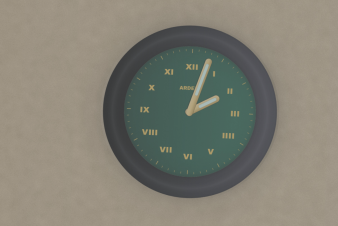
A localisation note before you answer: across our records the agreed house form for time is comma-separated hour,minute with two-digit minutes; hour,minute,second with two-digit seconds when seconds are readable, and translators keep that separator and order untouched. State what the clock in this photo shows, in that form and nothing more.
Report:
2,03
